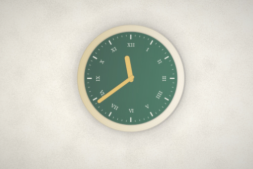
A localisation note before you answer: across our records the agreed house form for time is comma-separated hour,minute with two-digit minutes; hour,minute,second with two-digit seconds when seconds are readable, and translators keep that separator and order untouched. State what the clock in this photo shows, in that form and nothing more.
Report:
11,39
